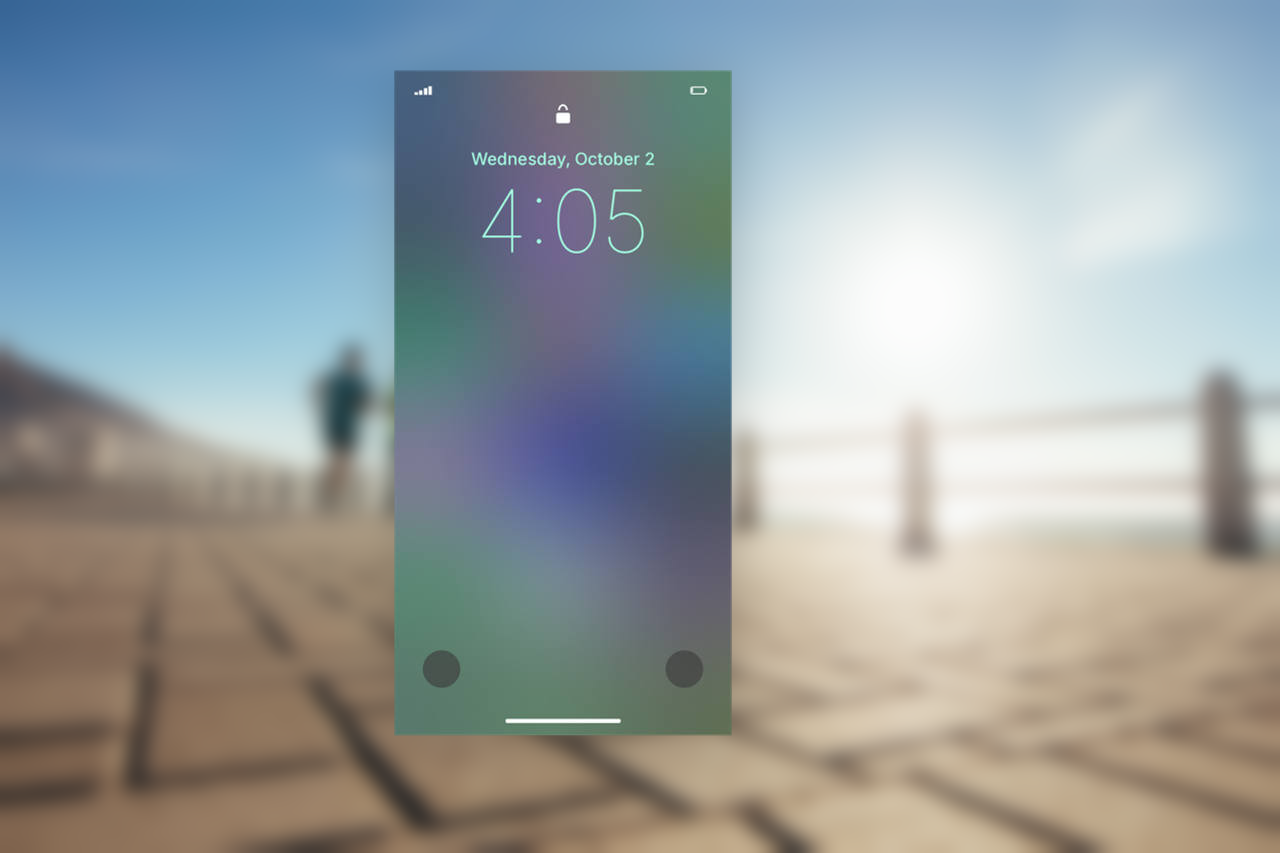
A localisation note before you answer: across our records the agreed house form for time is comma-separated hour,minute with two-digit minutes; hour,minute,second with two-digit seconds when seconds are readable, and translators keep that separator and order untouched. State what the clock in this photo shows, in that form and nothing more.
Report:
4,05
